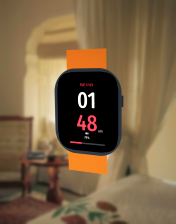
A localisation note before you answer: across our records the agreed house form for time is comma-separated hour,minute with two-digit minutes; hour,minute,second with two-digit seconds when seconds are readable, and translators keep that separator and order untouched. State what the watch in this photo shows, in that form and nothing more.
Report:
1,48
